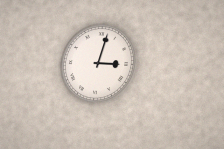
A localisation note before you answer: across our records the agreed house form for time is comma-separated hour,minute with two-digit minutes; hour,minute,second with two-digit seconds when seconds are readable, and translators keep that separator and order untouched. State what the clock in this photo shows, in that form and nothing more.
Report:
3,02
